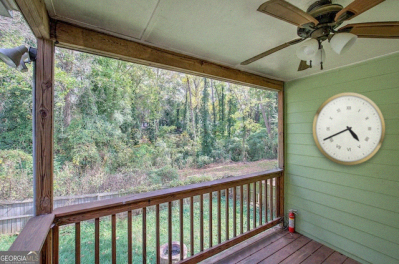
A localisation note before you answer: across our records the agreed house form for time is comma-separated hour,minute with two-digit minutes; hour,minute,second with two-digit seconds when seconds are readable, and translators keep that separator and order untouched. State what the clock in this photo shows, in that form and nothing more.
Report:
4,41
